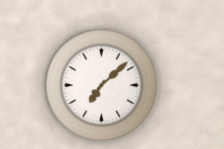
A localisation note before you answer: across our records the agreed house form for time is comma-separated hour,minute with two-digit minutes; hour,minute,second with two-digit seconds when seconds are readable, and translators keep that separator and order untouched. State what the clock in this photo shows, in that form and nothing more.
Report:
7,08
